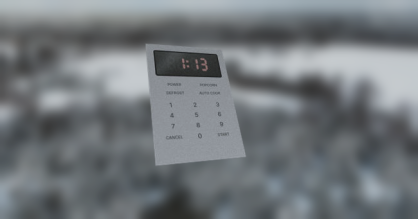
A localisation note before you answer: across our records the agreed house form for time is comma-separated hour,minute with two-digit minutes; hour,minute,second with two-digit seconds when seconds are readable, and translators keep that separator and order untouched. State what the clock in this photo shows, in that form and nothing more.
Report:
1,13
